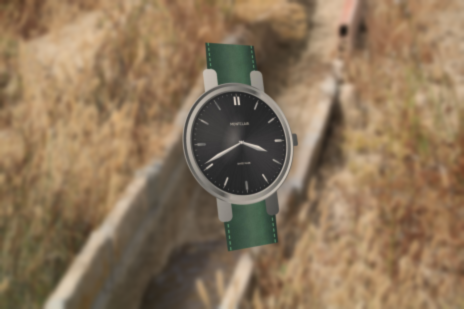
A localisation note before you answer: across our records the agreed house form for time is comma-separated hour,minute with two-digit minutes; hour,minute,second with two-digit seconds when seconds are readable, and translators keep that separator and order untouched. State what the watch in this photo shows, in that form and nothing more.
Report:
3,41
